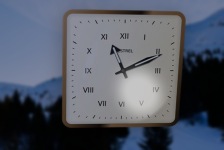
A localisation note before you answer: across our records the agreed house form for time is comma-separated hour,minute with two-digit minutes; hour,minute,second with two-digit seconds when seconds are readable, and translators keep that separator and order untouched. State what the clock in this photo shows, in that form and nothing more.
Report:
11,11
